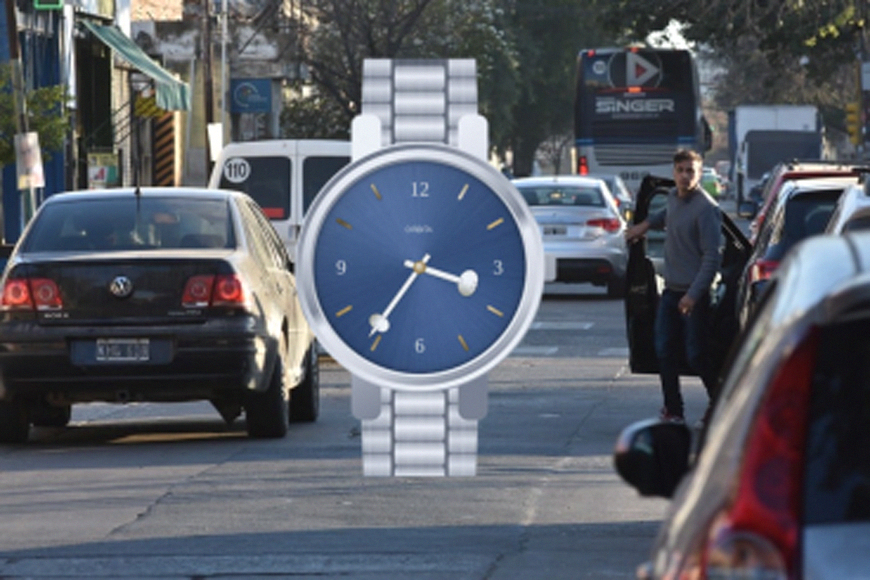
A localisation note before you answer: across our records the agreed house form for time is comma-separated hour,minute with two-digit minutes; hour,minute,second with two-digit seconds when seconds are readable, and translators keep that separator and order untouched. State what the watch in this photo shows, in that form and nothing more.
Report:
3,36
